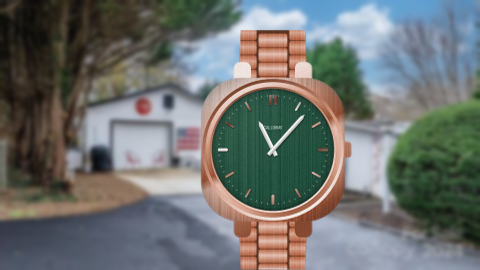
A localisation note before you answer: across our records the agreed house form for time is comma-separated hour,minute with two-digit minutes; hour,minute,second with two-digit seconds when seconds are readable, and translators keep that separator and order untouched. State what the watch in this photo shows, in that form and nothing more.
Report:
11,07
